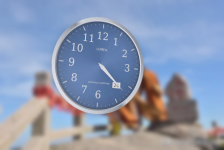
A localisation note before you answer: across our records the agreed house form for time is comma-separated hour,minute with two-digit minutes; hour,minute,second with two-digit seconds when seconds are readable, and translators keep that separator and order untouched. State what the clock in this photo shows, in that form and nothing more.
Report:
4,22
